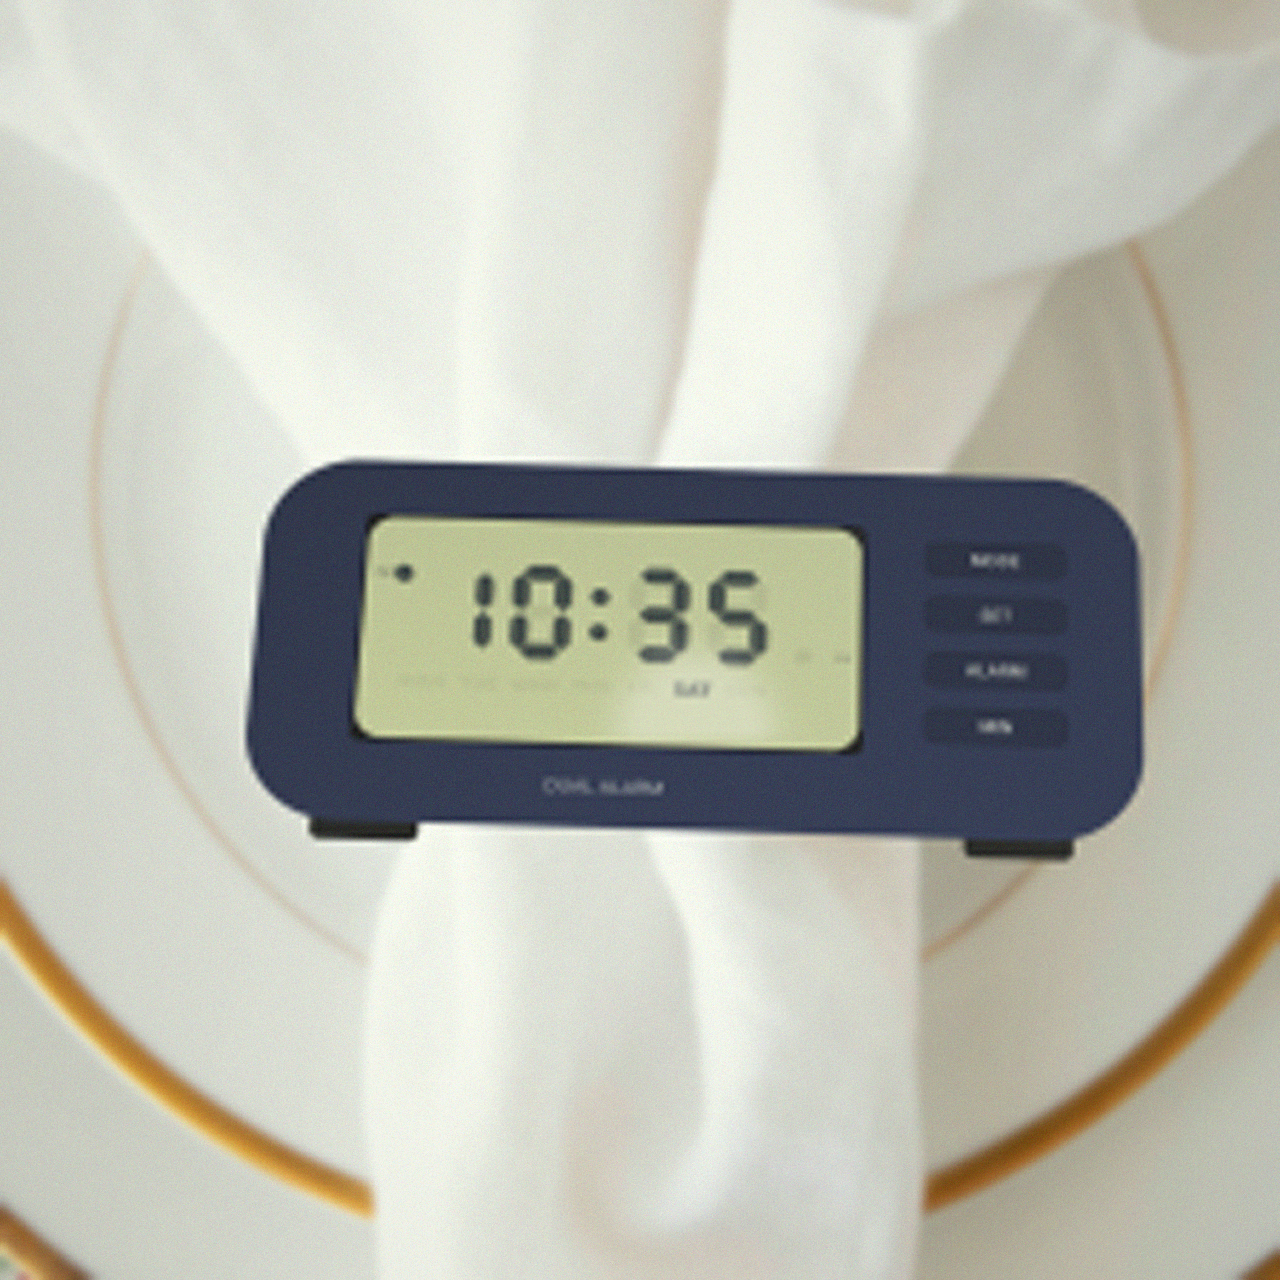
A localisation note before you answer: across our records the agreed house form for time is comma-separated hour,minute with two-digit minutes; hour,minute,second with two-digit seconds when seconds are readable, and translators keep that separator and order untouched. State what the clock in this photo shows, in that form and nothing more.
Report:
10,35
